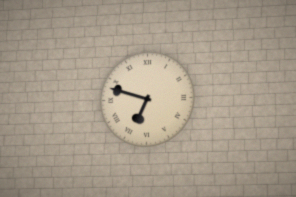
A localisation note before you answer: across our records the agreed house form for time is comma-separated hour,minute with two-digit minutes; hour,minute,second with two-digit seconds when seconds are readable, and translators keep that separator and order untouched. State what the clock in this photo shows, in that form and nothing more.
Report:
6,48
